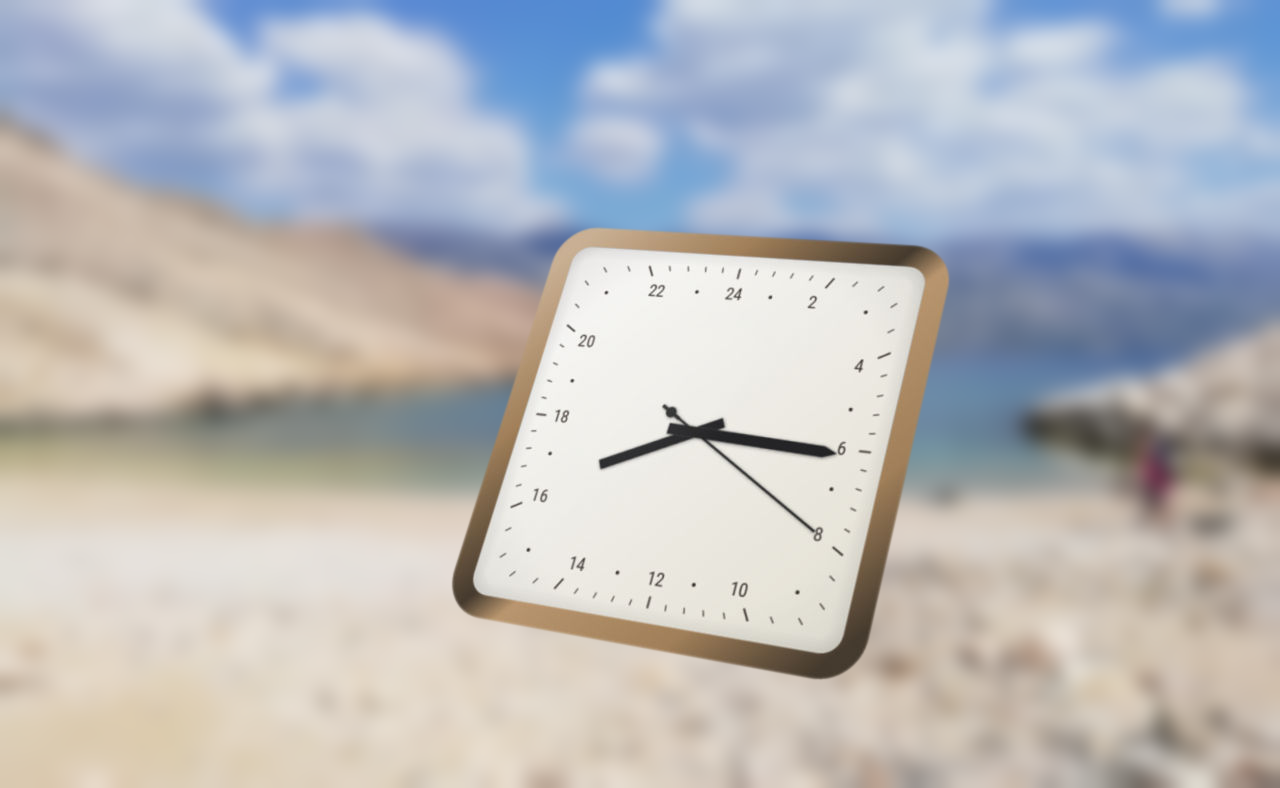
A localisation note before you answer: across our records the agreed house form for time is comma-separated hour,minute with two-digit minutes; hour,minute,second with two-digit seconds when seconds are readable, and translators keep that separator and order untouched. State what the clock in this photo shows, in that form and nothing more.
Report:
16,15,20
